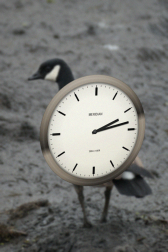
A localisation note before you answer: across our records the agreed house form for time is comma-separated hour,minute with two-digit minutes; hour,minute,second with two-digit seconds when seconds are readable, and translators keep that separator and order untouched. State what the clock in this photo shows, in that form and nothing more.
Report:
2,13
